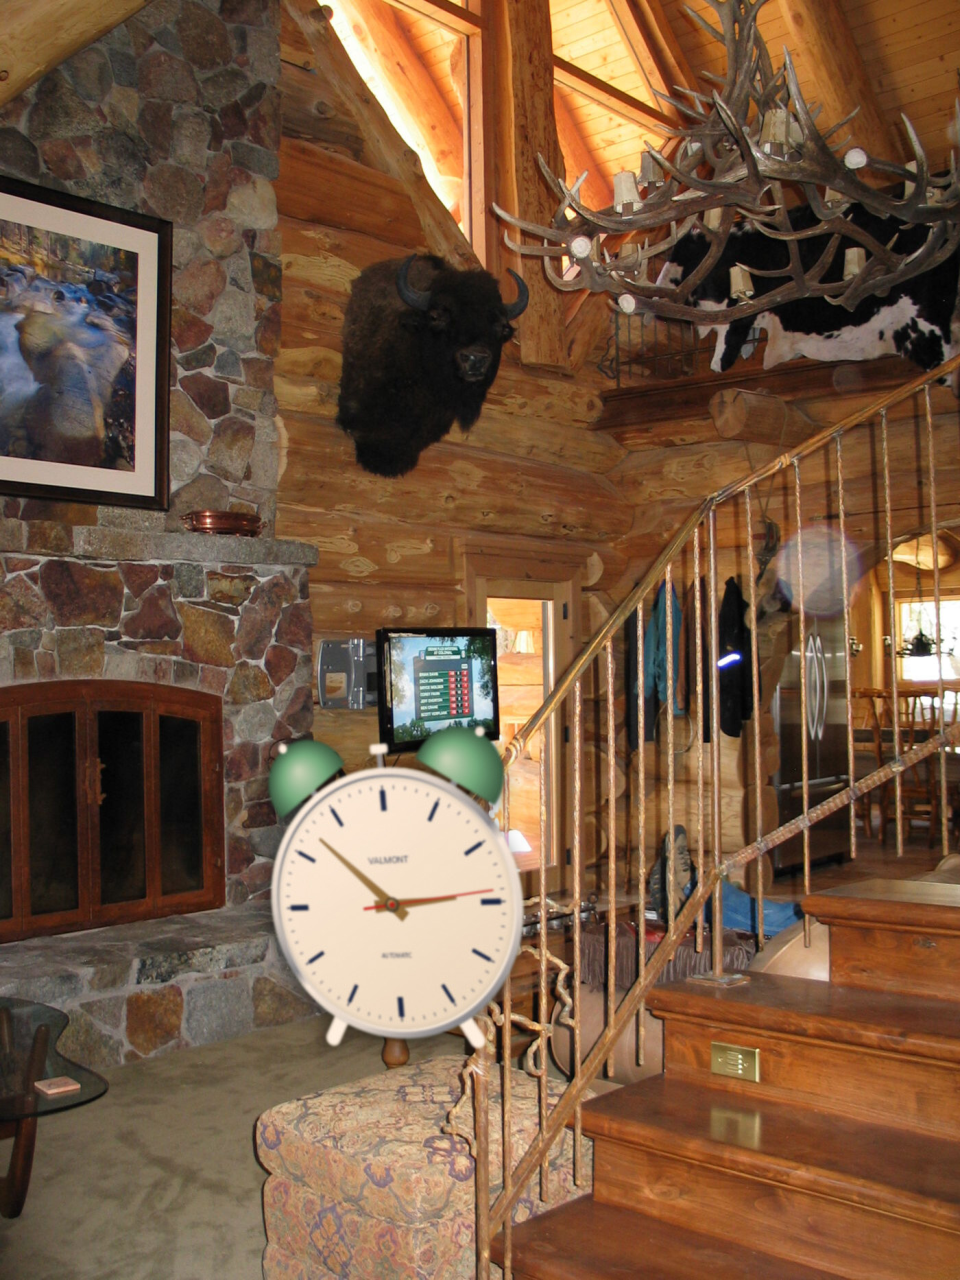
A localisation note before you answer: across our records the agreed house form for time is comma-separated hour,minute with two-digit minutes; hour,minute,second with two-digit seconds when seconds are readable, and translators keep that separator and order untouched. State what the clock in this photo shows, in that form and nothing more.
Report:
2,52,14
